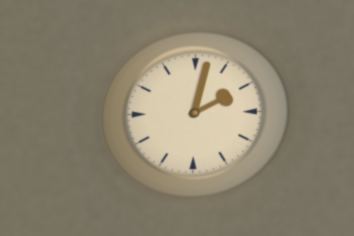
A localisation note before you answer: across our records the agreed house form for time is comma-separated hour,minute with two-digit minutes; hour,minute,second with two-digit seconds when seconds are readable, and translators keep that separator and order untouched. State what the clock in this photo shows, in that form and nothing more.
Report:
2,02
